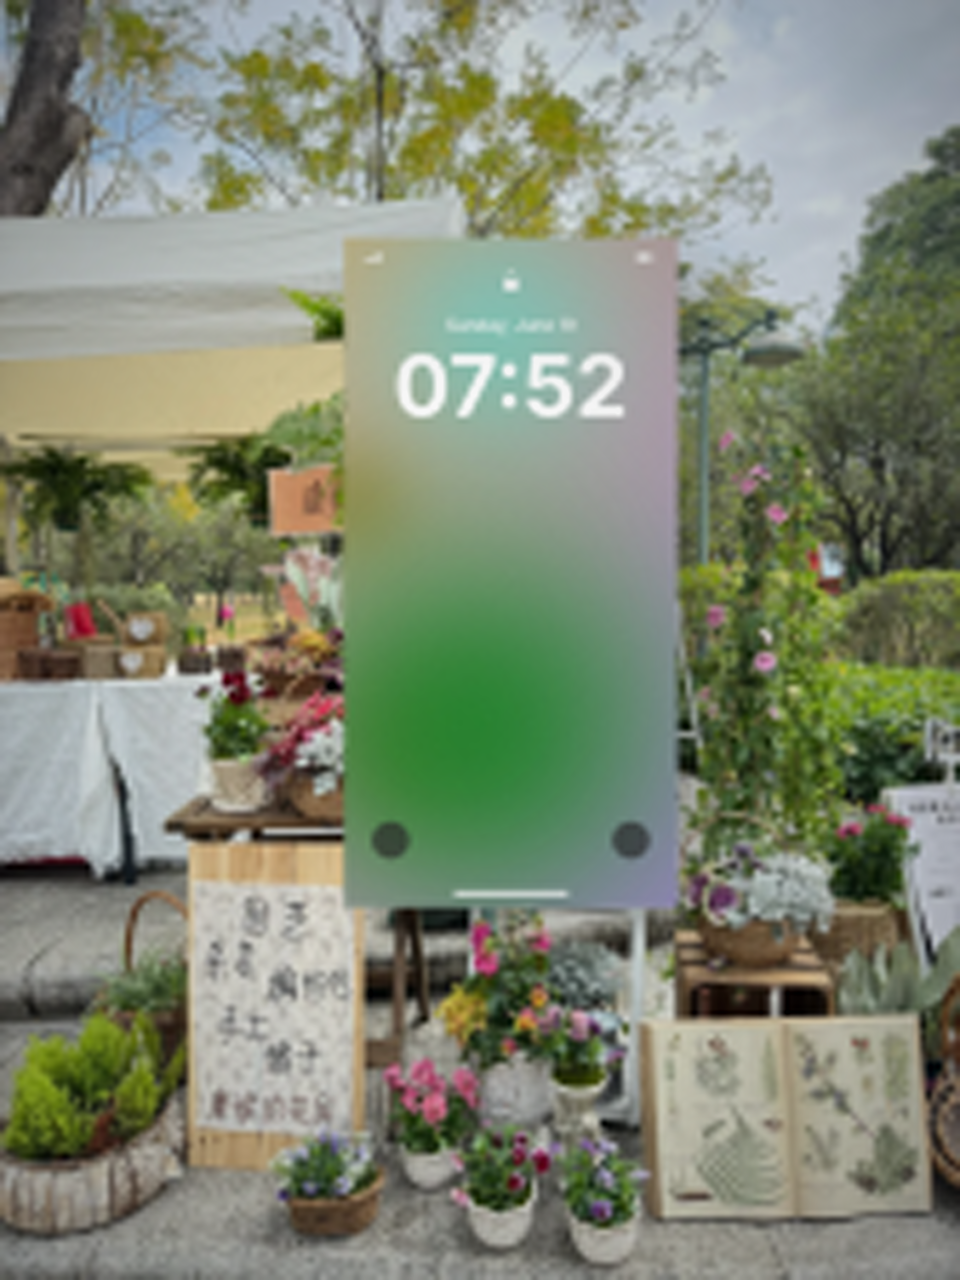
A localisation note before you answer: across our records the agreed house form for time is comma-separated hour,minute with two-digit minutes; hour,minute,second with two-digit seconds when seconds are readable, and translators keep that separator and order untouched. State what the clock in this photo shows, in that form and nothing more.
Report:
7,52
